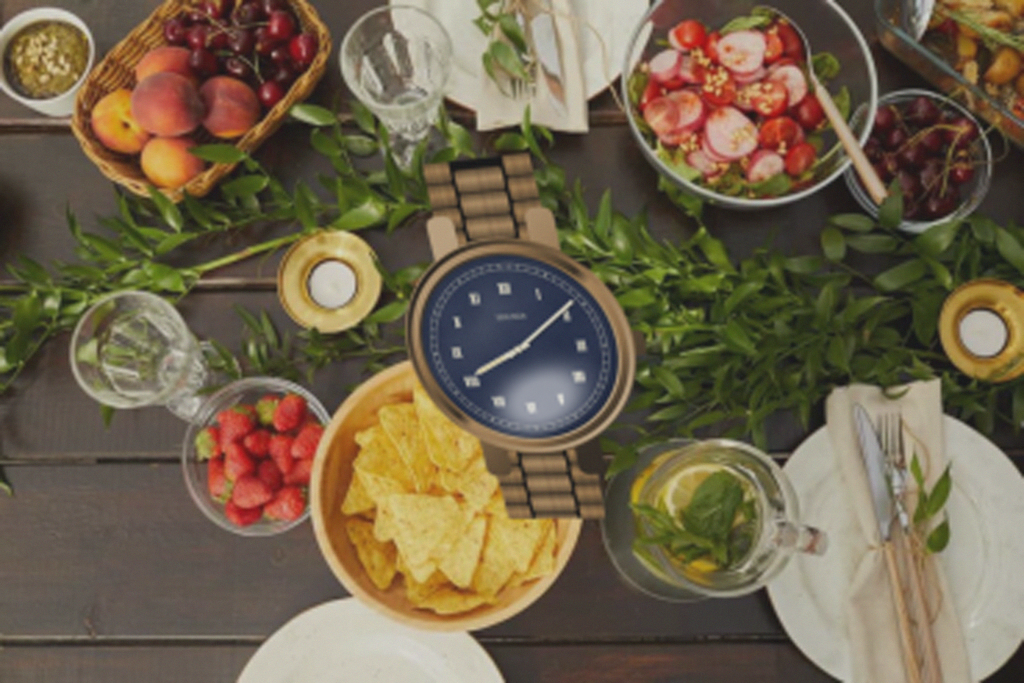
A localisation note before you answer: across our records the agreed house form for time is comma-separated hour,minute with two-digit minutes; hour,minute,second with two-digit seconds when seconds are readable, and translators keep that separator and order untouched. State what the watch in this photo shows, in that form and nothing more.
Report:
8,09
